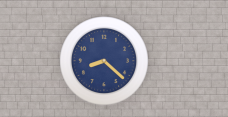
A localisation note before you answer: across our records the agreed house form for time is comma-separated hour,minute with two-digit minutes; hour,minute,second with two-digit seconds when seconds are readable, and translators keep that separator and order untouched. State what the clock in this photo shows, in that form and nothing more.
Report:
8,22
